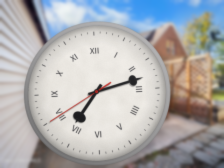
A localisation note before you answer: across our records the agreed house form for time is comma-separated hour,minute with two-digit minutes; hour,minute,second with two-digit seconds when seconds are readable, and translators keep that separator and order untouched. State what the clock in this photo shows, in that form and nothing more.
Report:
7,12,40
